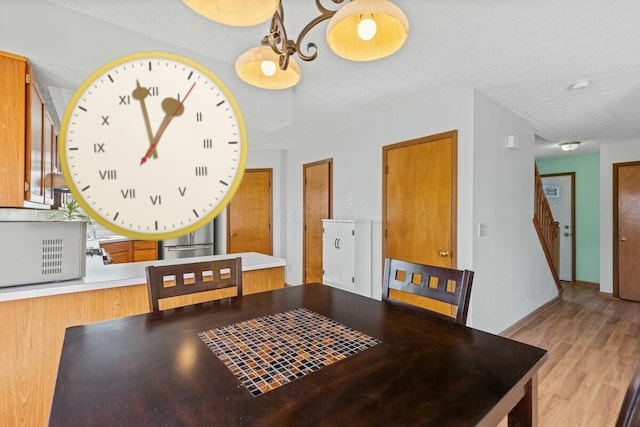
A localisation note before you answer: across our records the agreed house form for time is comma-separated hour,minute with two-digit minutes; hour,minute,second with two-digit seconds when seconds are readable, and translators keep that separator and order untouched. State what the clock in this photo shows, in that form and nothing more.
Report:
12,58,06
